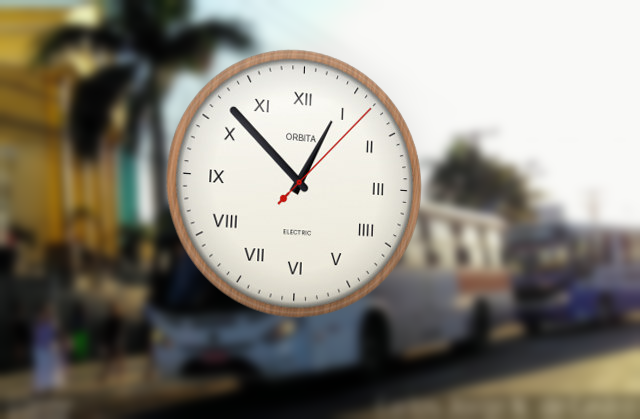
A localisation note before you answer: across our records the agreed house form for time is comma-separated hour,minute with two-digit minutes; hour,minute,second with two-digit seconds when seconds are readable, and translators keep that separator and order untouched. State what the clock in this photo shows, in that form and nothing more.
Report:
12,52,07
